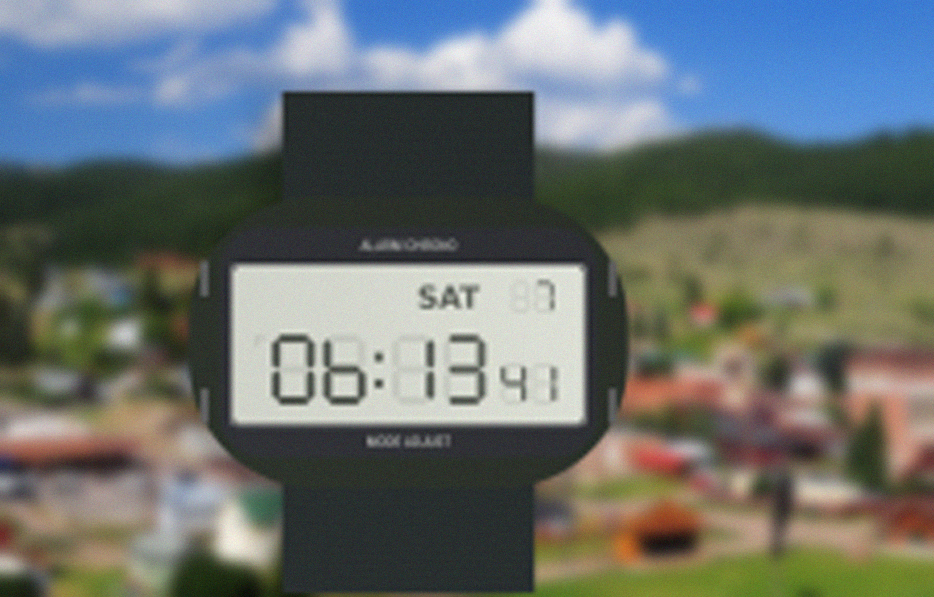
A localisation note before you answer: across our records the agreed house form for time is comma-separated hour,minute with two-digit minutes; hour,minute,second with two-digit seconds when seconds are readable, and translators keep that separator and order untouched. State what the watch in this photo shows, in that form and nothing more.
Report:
6,13,41
